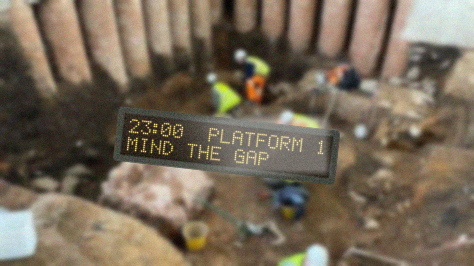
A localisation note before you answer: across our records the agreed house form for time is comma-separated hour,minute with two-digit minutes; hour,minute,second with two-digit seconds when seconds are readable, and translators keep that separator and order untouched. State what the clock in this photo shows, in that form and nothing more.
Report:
23,00
